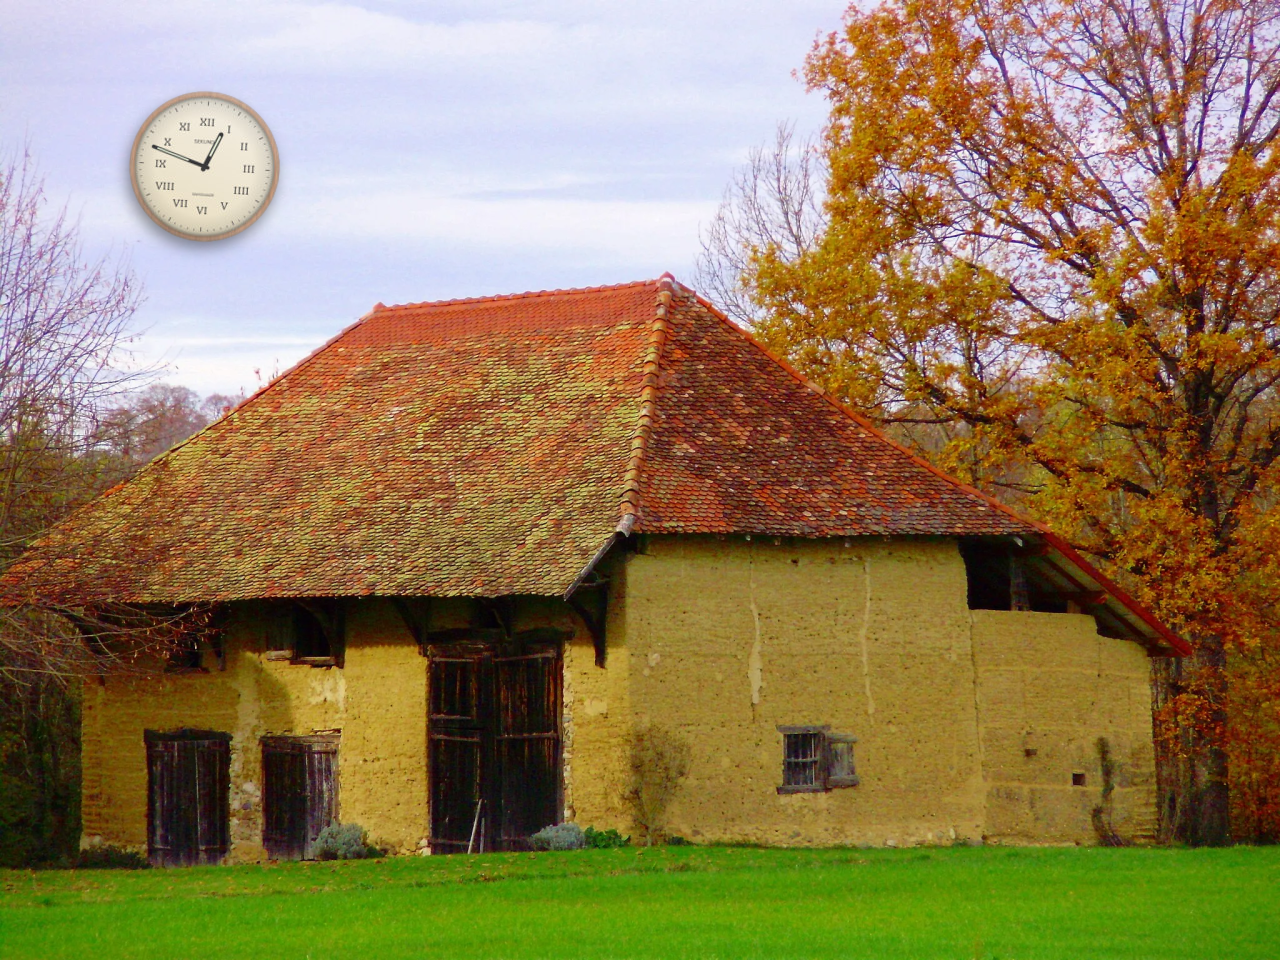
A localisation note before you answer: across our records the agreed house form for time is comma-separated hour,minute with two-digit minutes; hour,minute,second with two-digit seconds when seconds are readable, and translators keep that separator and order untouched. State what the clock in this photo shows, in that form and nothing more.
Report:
12,48
